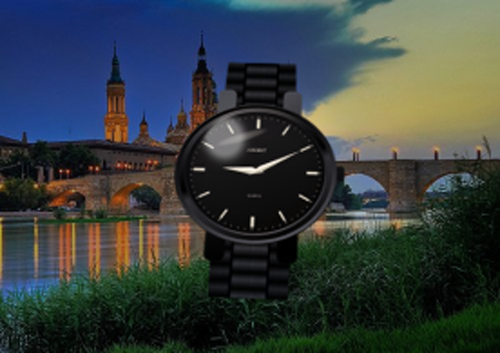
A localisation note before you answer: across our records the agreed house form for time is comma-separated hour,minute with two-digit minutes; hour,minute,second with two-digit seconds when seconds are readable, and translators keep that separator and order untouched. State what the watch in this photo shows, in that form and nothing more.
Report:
9,10
